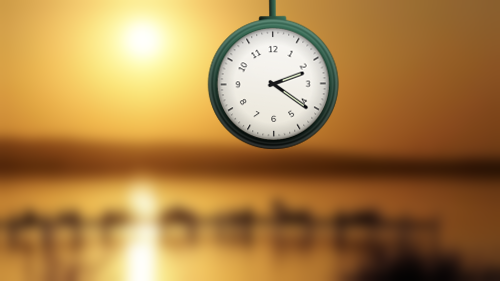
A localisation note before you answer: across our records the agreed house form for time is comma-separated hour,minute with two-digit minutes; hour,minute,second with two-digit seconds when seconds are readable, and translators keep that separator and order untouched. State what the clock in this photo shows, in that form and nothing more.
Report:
2,21
